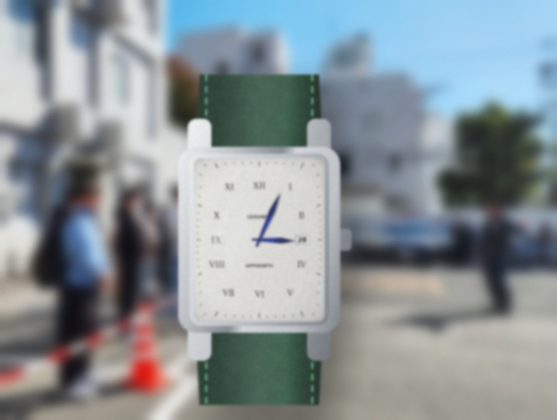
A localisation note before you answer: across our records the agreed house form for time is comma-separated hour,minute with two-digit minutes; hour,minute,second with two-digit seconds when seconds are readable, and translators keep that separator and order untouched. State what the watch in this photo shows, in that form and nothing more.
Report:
3,04
